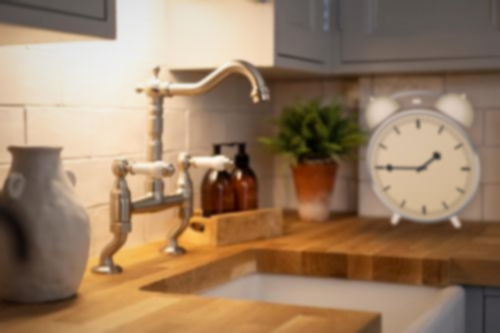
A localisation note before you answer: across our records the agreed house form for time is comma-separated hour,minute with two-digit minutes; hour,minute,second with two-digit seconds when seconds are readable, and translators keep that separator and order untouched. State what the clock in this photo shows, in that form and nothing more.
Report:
1,45
